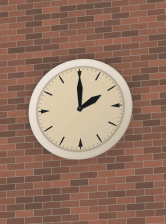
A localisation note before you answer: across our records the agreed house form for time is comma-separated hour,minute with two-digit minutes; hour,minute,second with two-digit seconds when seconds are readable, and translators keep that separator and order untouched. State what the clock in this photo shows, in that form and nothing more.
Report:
2,00
